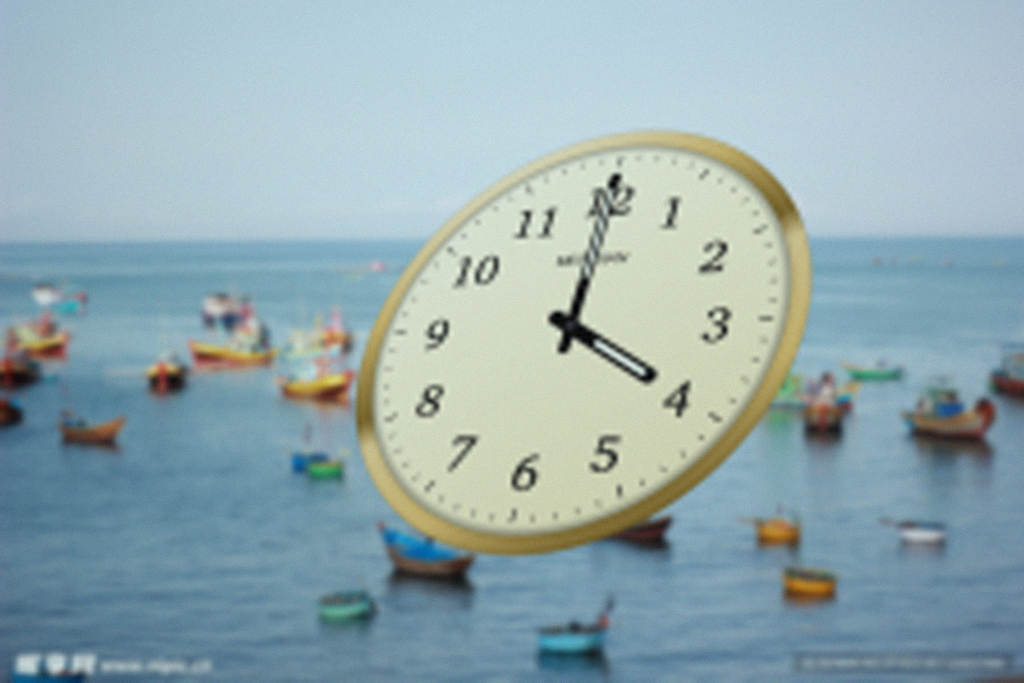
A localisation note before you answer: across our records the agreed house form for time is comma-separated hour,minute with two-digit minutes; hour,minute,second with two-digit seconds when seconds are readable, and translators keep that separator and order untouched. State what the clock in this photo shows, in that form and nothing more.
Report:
4,00
